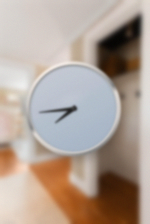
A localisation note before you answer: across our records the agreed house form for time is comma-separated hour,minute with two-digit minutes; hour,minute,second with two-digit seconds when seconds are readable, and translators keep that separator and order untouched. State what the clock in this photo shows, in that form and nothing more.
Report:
7,44
